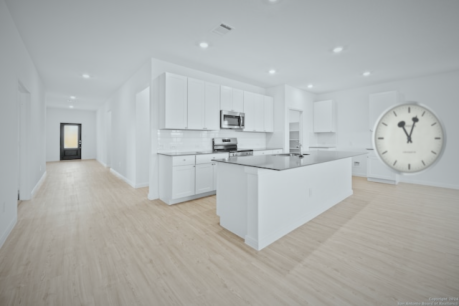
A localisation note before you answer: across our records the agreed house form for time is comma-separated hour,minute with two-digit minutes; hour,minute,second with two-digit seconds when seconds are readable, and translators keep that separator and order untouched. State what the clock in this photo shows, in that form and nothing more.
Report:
11,03
